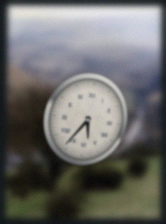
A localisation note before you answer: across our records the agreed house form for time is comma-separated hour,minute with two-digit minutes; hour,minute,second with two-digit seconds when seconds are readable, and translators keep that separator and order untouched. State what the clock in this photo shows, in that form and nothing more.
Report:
5,36
